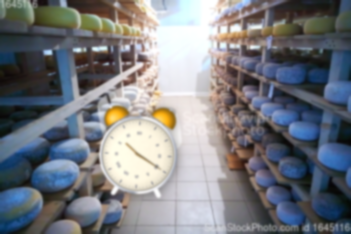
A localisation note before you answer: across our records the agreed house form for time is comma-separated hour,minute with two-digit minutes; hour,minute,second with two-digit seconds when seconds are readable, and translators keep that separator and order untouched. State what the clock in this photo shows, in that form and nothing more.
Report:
10,20
